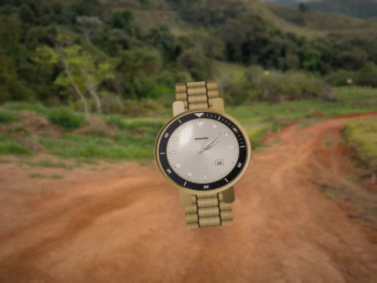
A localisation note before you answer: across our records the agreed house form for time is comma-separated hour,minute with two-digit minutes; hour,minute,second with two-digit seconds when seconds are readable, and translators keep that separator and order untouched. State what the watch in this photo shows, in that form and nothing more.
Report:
2,08
